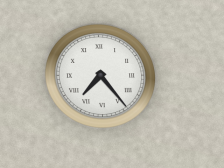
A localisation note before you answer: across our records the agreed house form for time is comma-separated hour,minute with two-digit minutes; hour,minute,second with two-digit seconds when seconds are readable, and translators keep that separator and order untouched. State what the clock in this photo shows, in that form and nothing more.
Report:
7,24
